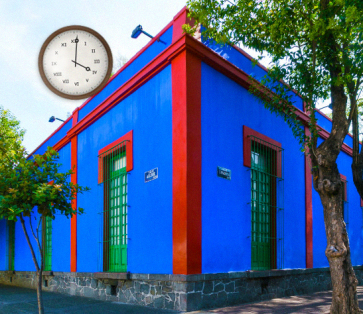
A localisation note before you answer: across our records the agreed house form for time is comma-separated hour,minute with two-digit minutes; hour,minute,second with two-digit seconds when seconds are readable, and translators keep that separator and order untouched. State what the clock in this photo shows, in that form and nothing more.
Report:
4,01
